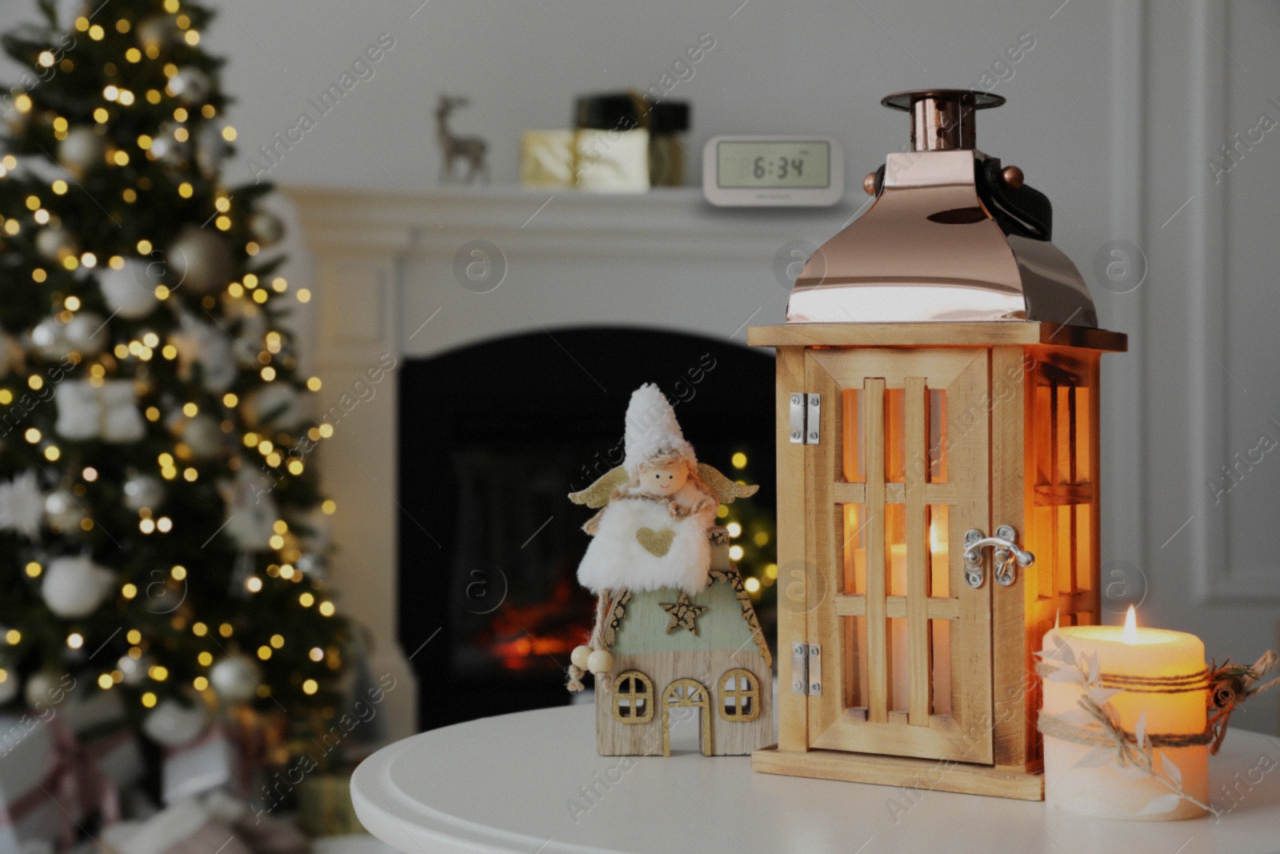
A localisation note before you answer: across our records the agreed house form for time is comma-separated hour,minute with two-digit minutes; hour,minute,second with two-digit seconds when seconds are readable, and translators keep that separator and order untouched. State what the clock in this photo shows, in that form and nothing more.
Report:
6,34
